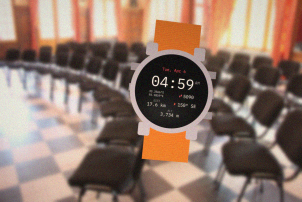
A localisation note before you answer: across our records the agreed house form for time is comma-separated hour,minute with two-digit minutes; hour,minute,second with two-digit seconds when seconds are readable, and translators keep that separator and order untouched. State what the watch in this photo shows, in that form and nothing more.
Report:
4,59
